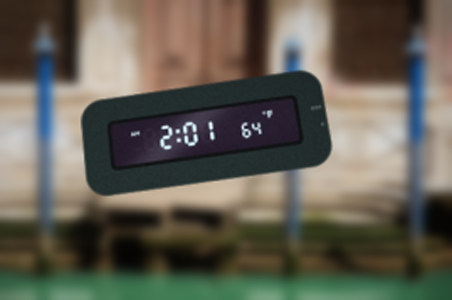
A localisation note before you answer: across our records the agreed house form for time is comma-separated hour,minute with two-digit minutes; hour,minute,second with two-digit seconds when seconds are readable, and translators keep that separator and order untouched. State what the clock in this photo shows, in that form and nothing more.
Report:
2,01
